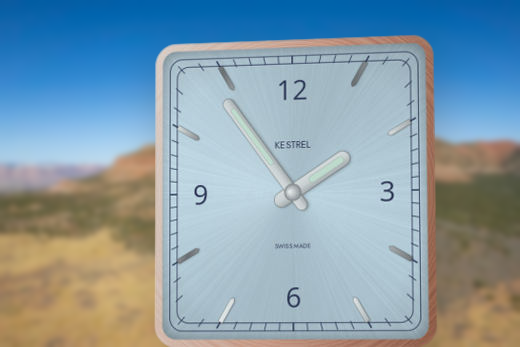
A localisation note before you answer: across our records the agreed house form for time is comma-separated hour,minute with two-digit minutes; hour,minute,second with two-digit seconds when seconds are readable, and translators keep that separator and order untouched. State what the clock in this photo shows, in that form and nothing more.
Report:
1,54
